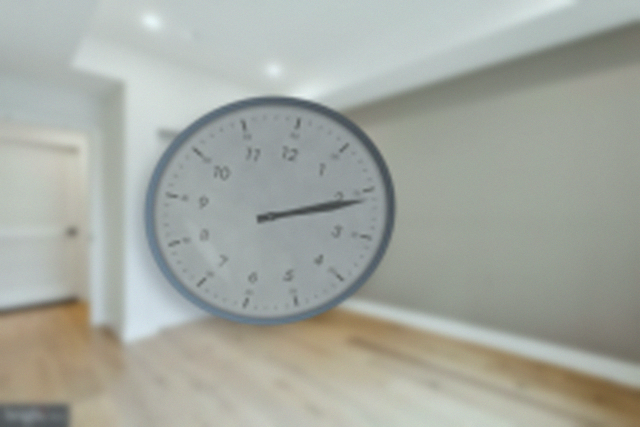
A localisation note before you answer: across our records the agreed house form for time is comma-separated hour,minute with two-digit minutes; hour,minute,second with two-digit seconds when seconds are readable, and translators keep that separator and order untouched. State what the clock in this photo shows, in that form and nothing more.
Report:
2,11
